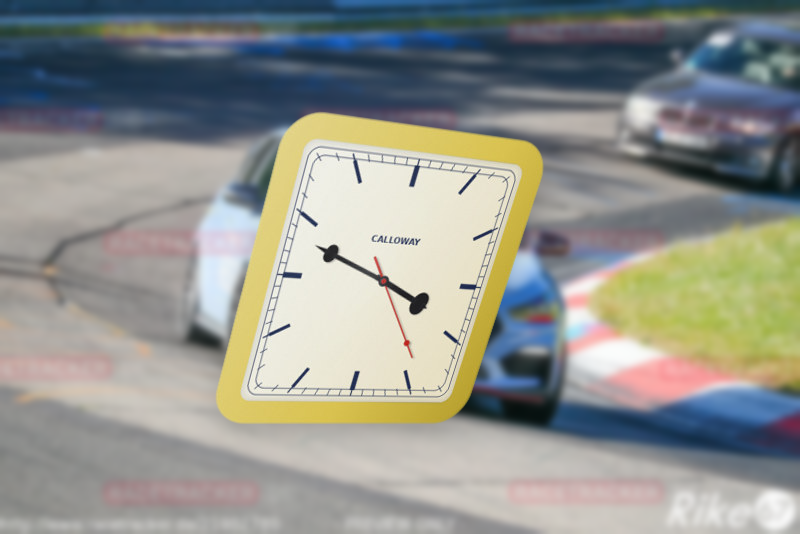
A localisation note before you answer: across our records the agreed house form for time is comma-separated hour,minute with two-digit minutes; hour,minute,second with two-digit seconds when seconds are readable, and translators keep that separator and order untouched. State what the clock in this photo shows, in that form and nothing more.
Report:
3,48,24
